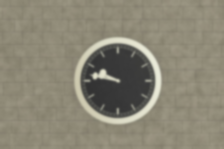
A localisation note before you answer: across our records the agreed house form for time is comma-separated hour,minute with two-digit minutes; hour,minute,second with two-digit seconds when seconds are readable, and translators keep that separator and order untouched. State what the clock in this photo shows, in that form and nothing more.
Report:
9,47
